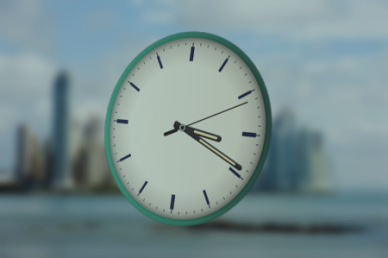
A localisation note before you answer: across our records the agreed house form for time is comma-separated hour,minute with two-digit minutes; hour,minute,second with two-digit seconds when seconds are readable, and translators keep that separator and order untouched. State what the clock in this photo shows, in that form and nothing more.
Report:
3,19,11
